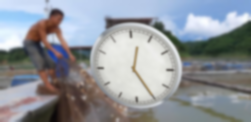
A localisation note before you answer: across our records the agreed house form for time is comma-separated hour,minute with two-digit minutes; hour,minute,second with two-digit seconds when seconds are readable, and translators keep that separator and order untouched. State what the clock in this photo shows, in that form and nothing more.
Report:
12,25
